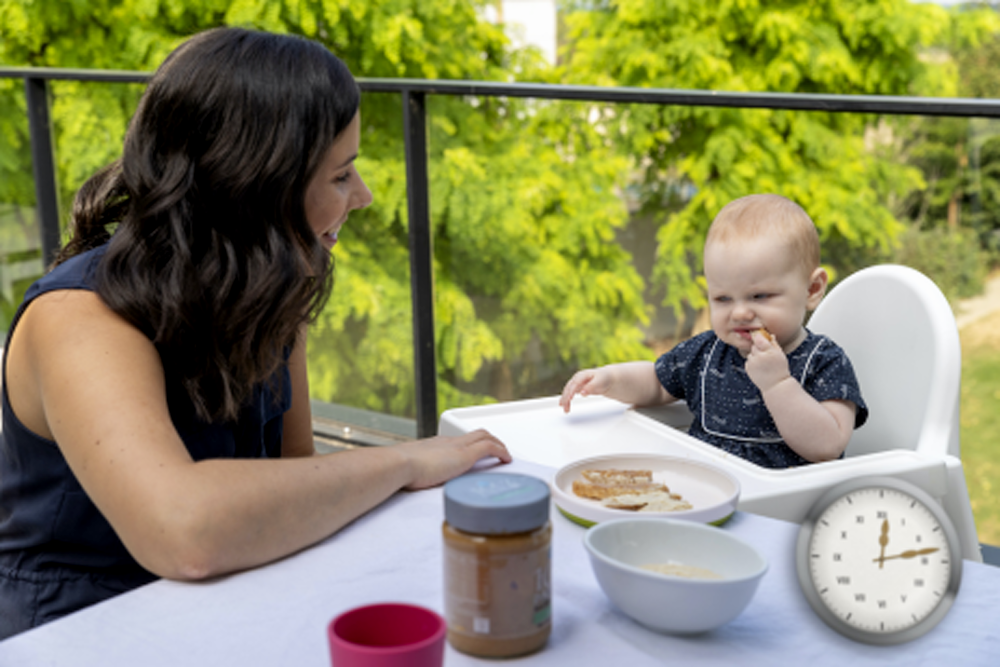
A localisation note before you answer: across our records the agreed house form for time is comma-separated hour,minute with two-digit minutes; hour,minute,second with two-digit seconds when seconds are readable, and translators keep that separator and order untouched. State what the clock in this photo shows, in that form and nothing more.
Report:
12,13
